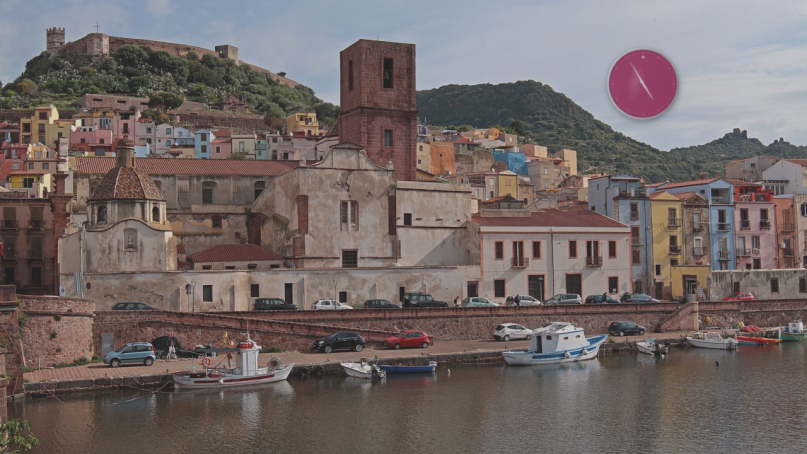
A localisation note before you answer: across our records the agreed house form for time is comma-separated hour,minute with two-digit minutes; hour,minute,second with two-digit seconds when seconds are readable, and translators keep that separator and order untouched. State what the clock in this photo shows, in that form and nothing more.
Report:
4,55
